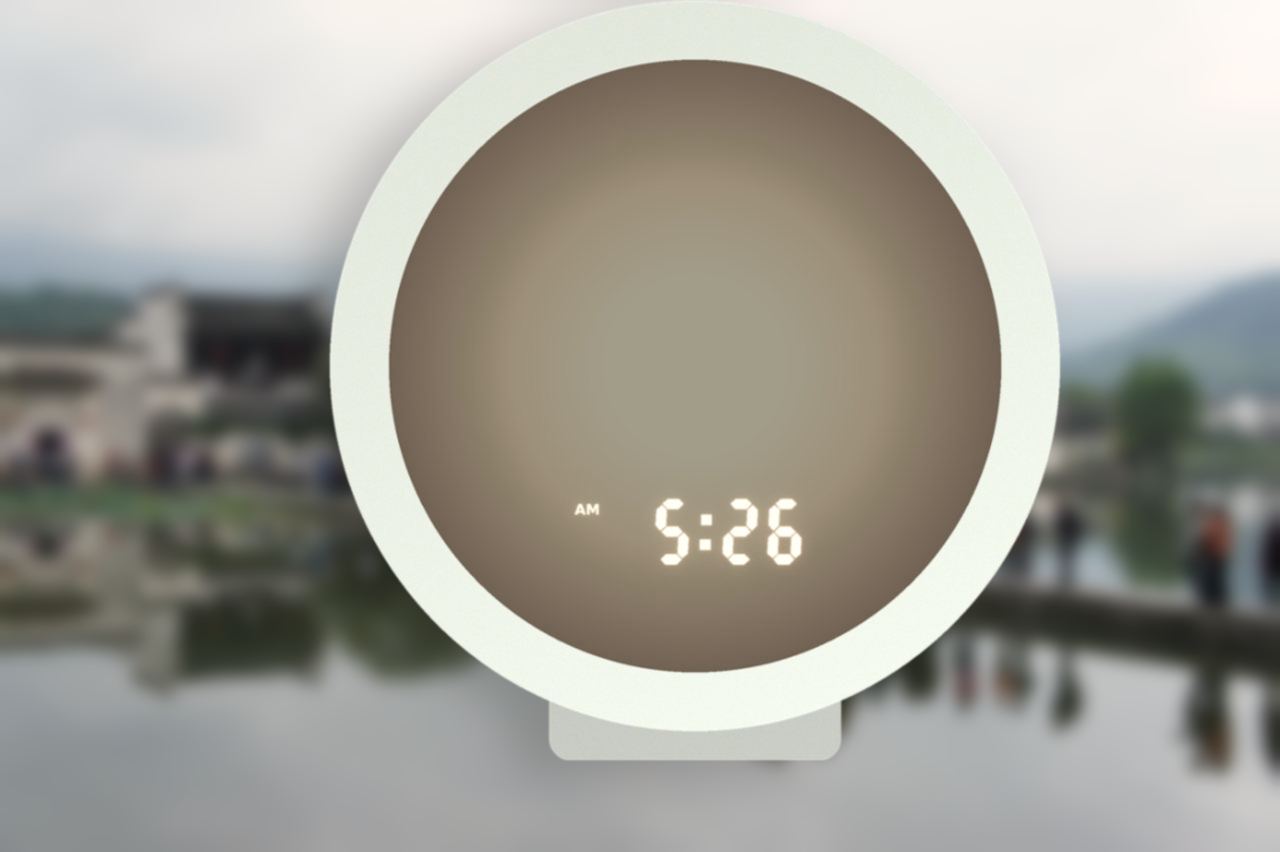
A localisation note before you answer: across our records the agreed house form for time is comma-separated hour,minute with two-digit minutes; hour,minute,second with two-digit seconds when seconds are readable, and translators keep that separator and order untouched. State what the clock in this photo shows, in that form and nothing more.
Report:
5,26
